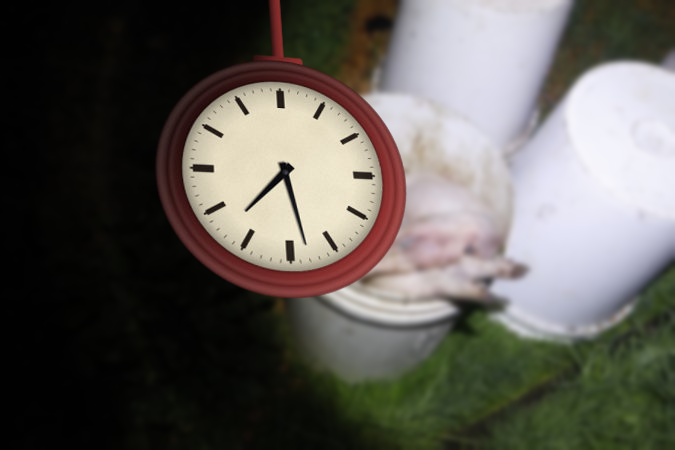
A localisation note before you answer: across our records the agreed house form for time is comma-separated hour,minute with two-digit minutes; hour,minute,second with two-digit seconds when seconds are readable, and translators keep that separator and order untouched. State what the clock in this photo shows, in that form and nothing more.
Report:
7,28
